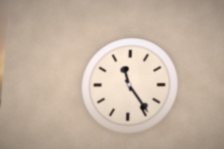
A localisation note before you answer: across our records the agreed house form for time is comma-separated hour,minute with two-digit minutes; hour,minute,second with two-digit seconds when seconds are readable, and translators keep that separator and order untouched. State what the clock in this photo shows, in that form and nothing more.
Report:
11,24
